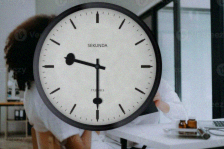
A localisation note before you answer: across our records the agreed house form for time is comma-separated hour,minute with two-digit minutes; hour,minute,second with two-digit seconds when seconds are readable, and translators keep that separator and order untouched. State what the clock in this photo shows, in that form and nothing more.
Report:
9,30
